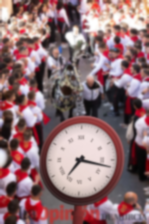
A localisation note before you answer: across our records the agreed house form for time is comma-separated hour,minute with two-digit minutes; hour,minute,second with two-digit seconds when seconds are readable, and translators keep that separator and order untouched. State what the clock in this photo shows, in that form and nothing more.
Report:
7,17
